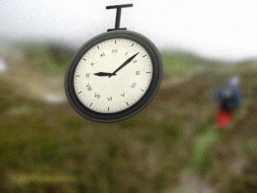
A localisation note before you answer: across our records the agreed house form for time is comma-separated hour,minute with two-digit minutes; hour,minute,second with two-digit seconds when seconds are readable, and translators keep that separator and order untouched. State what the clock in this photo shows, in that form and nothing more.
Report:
9,08
